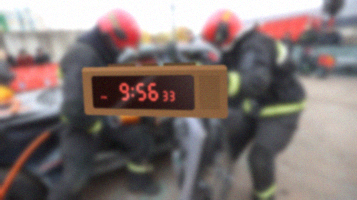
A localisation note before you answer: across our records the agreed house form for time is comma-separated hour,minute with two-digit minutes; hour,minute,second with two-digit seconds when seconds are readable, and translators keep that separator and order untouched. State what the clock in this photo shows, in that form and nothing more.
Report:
9,56
